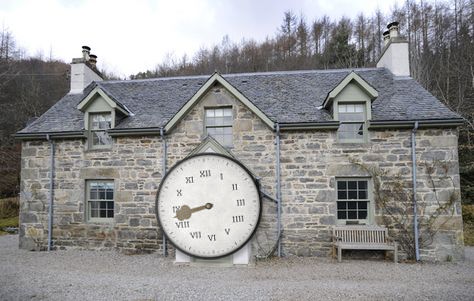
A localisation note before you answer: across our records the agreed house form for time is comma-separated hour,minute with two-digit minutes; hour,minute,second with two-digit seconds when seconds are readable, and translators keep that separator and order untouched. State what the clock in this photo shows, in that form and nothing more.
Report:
8,43
